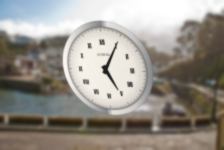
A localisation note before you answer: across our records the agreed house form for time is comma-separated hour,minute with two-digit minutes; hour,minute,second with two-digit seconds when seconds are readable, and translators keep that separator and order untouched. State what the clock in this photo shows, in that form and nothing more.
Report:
5,05
